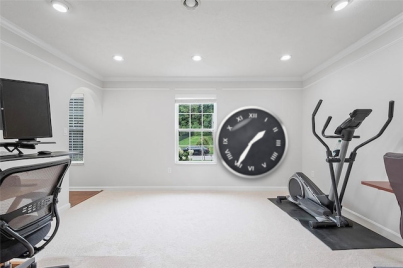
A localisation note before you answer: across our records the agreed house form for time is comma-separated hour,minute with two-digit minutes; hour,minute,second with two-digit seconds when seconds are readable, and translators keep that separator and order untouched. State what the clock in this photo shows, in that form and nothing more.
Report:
1,35
